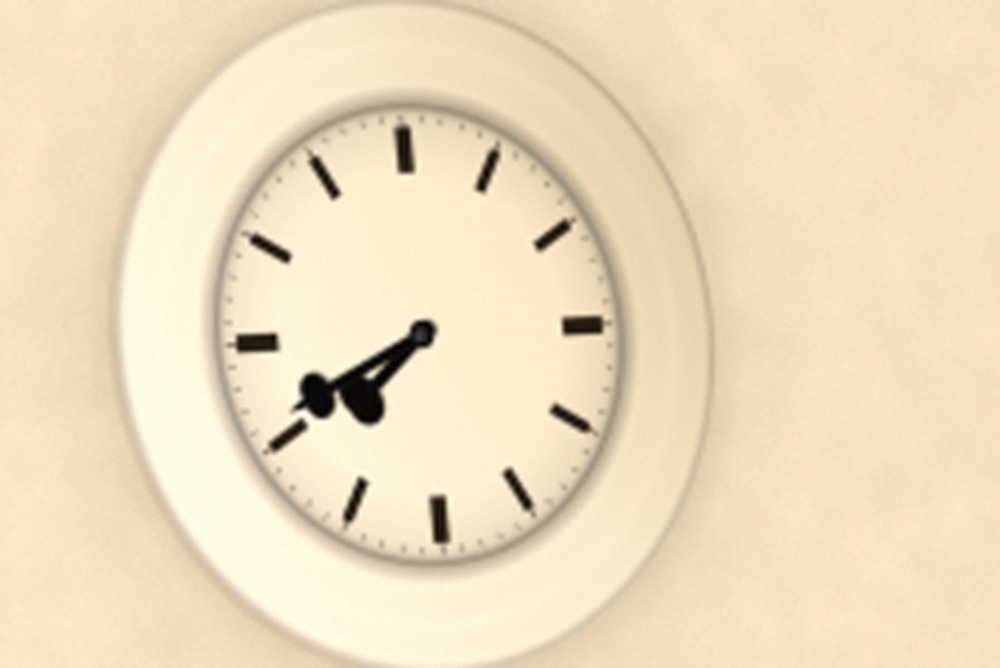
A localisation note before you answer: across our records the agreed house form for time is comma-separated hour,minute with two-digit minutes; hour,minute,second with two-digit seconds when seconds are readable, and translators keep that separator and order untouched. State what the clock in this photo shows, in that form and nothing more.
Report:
7,41
